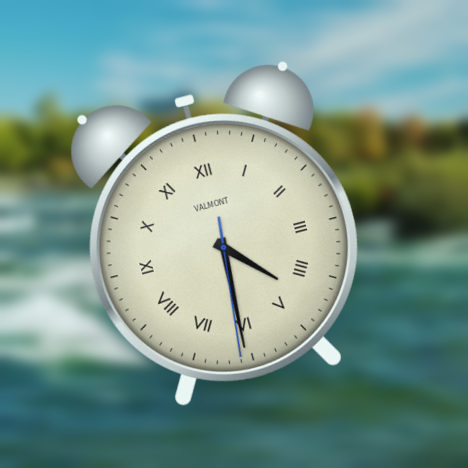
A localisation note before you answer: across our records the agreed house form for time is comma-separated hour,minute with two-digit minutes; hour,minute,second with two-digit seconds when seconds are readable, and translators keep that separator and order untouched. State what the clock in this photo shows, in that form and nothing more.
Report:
4,30,31
